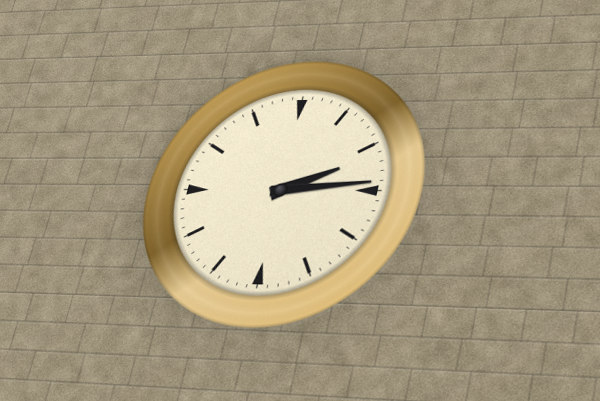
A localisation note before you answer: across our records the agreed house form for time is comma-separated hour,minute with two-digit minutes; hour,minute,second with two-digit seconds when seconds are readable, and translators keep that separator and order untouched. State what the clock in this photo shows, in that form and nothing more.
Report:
2,14
